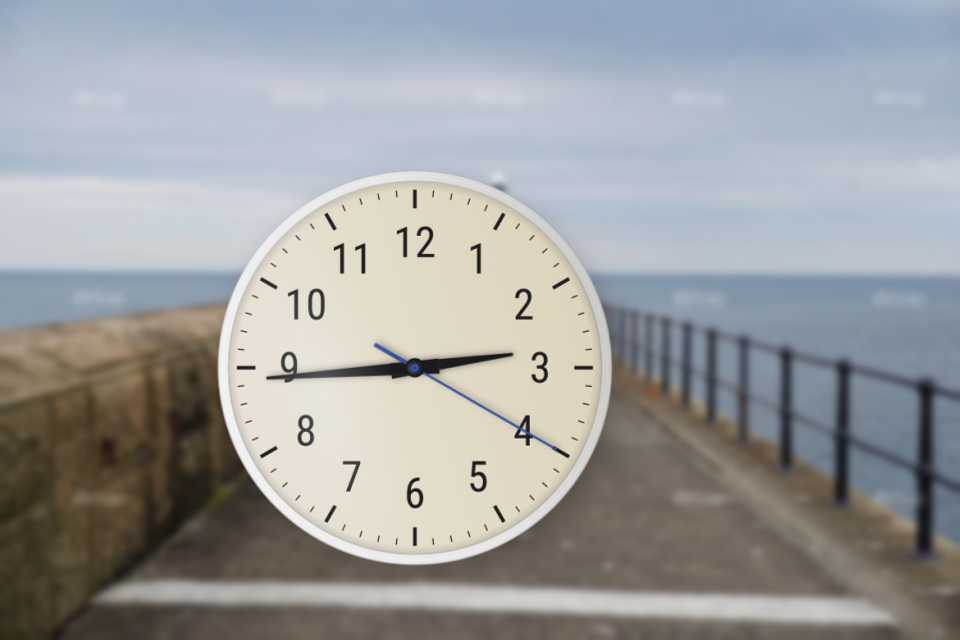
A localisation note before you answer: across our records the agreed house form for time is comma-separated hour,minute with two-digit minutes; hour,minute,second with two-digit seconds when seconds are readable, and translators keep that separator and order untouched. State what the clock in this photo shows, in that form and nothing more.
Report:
2,44,20
